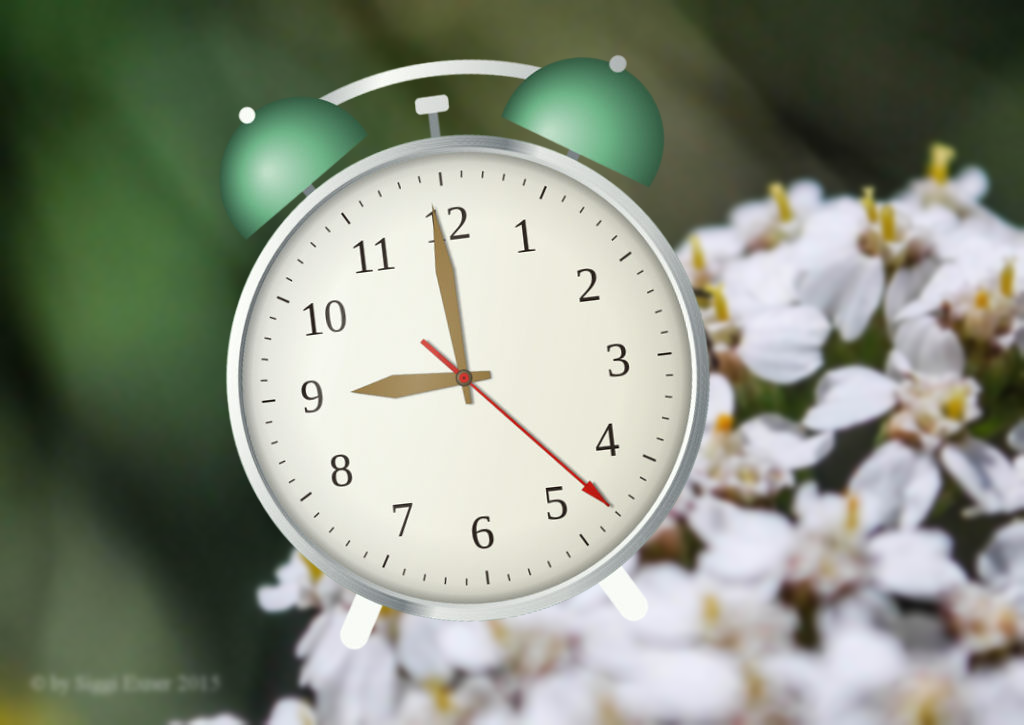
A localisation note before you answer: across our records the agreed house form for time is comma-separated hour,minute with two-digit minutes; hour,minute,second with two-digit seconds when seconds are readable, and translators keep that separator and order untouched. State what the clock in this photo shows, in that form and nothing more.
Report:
8,59,23
